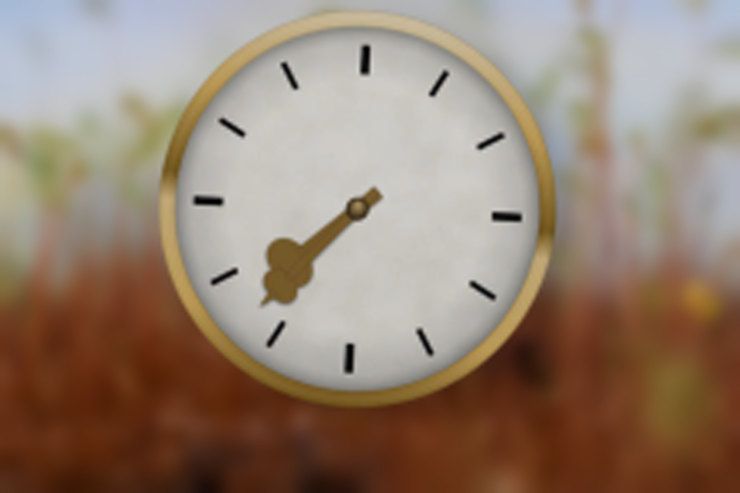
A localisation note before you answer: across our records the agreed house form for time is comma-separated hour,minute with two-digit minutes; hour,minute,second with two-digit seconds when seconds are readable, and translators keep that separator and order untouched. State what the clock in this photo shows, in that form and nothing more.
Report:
7,37
